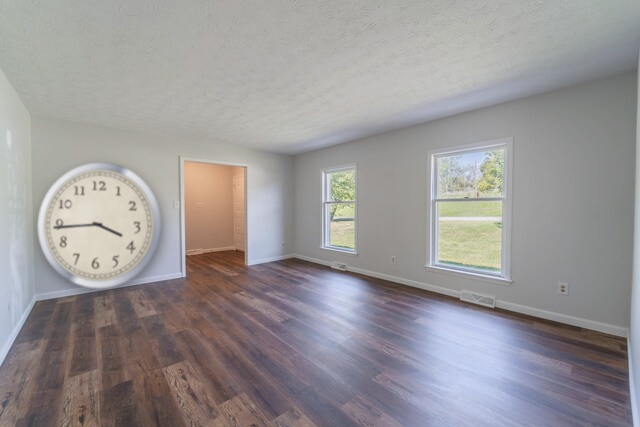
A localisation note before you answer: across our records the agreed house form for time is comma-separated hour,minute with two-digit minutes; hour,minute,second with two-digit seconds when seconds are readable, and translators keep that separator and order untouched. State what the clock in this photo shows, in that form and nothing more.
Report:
3,44
